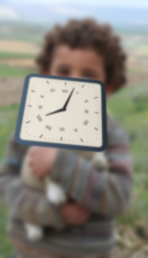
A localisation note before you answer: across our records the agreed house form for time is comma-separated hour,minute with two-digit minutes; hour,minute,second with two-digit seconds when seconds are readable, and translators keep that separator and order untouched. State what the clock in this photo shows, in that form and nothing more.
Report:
8,03
